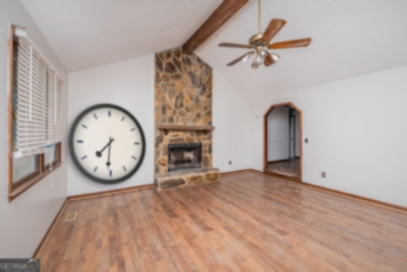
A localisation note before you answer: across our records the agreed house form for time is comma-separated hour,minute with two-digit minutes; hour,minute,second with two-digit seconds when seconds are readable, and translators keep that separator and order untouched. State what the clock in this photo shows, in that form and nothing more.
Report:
7,31
